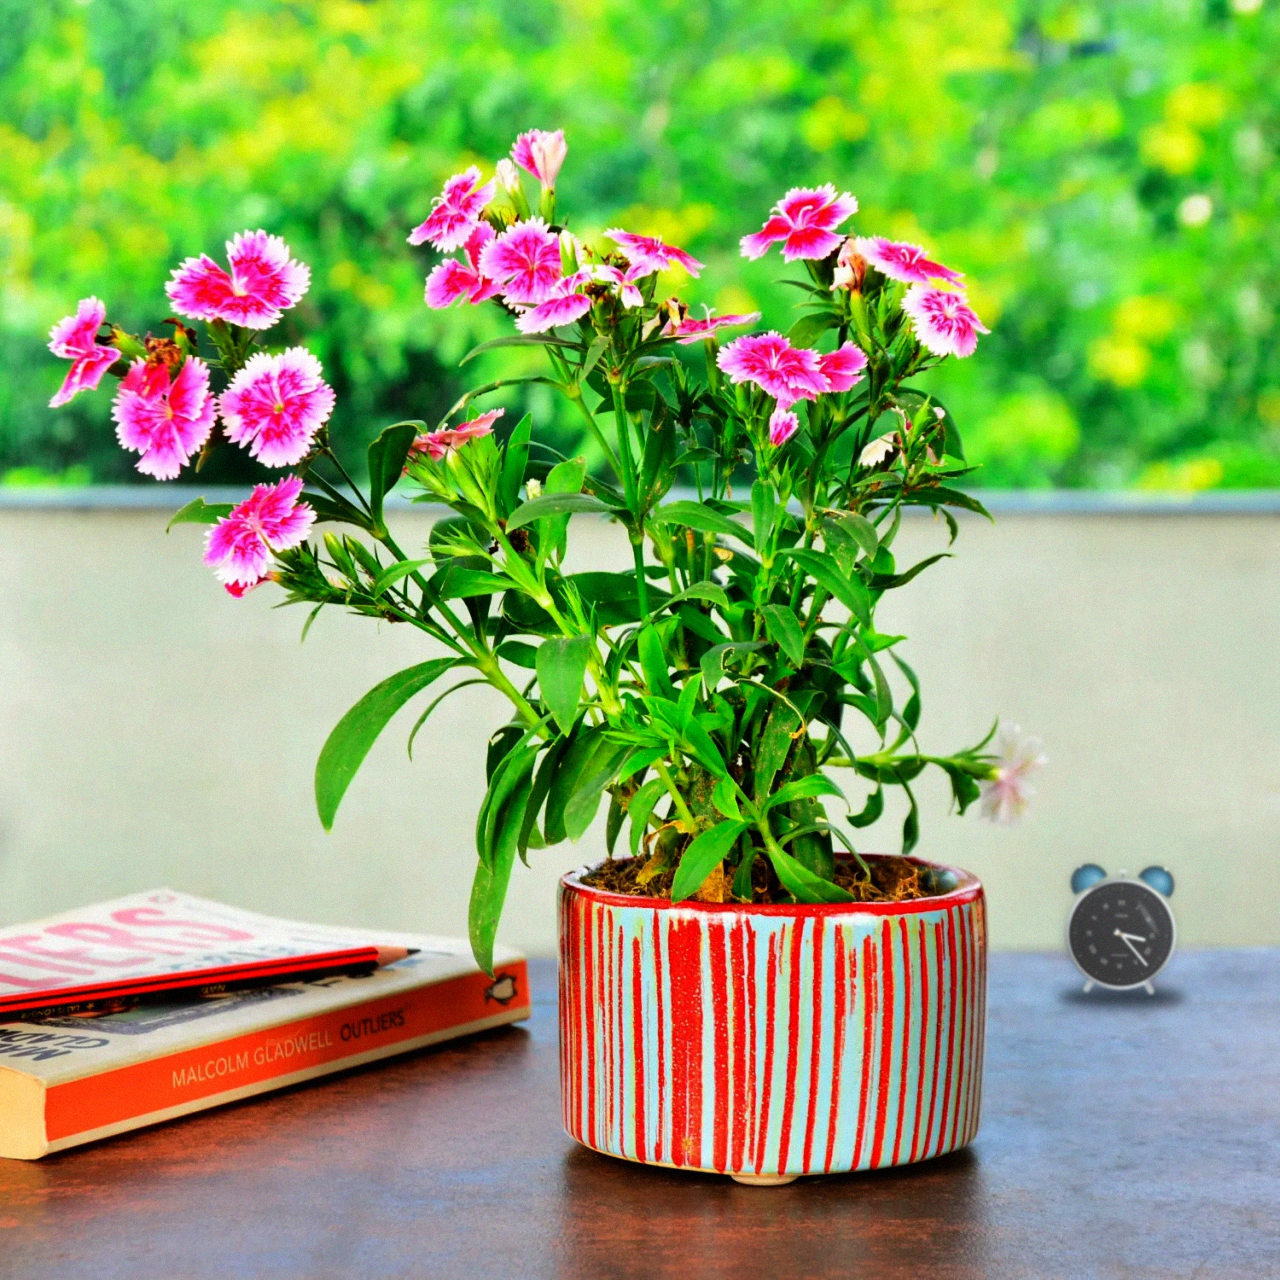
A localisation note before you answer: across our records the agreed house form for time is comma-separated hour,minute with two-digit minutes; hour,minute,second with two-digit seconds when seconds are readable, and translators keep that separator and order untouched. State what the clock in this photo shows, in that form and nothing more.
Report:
3,23
